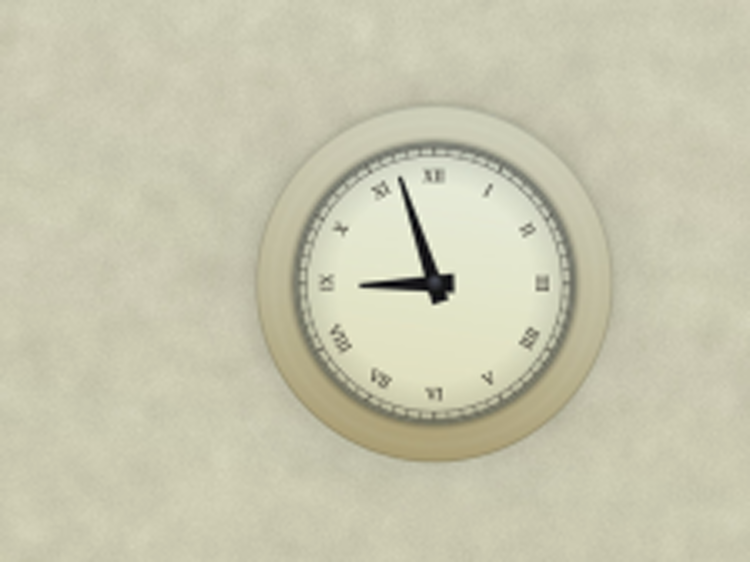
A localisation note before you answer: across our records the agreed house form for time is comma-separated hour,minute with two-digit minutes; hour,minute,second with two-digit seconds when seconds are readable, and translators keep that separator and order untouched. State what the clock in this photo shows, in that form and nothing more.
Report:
8,57
